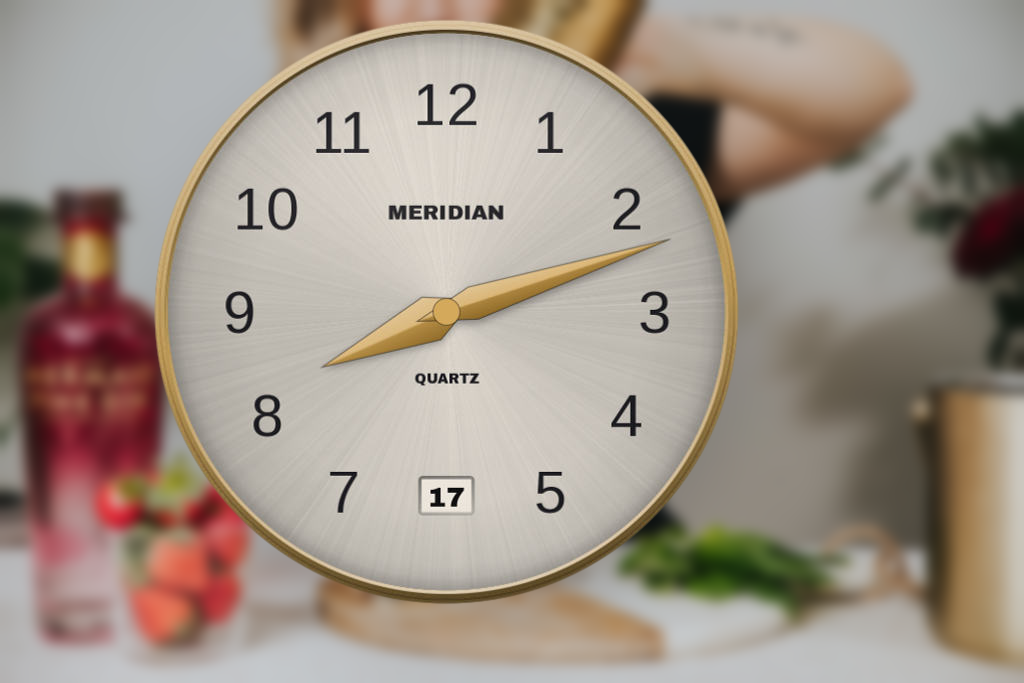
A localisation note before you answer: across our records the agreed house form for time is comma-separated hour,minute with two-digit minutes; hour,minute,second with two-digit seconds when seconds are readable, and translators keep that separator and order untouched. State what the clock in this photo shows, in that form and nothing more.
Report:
8,12
